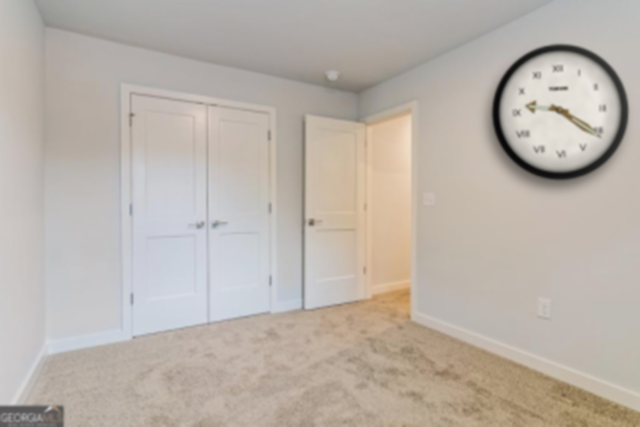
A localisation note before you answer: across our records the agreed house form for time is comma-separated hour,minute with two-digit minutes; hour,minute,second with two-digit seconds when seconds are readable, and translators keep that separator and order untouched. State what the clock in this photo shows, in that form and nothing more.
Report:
9,21
